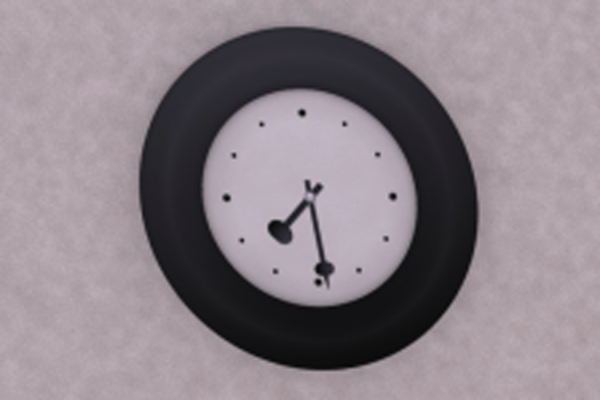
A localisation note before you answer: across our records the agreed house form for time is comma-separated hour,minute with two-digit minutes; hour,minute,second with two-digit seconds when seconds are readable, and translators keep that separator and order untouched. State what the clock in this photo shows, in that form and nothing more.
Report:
7,29
